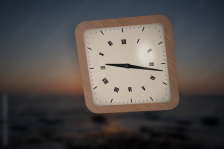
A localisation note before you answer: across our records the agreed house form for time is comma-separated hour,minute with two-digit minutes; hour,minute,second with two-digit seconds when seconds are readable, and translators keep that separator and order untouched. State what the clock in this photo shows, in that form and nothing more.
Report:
9,17
